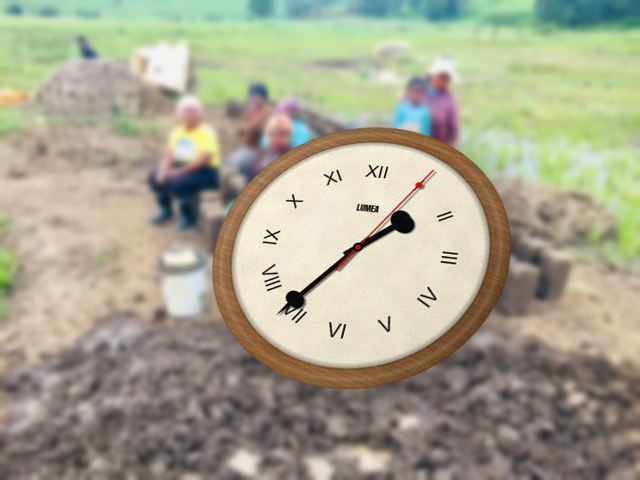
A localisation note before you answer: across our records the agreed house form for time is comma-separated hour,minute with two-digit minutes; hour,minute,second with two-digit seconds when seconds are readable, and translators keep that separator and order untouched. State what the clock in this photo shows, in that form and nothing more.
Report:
1,36,05
